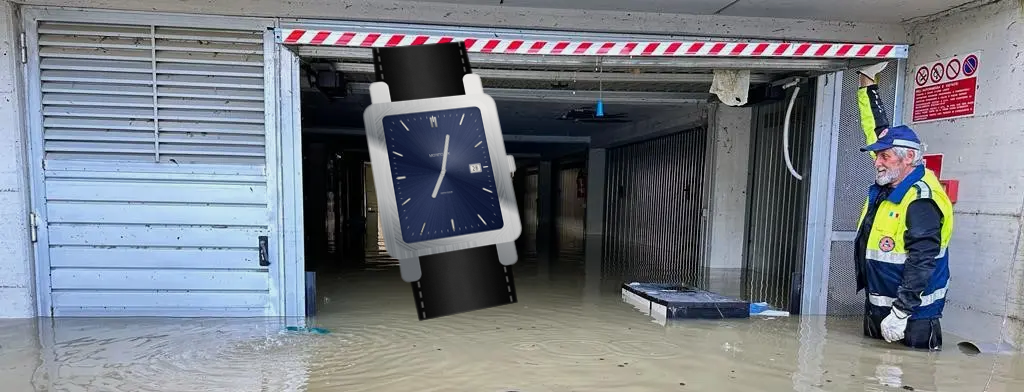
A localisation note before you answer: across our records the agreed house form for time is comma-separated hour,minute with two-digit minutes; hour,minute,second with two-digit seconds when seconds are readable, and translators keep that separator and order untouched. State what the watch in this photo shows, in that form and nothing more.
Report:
7,03
